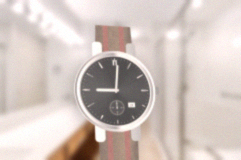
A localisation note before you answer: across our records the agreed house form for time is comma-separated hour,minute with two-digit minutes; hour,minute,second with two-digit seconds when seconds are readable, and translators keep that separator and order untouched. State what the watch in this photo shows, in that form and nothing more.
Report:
9,01
